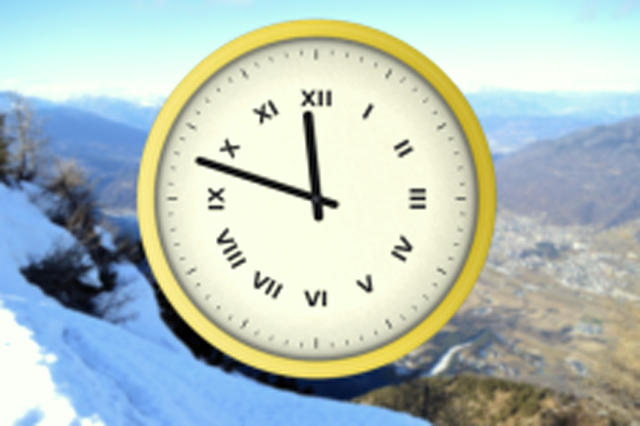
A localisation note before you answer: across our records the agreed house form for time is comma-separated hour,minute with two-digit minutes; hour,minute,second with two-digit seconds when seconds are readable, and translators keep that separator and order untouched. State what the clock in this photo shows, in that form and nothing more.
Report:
11,48
